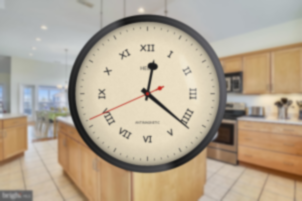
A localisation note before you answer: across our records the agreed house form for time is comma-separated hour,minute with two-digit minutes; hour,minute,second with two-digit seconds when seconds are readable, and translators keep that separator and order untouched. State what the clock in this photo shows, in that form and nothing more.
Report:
12,21,41
